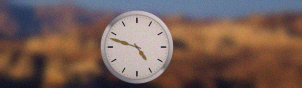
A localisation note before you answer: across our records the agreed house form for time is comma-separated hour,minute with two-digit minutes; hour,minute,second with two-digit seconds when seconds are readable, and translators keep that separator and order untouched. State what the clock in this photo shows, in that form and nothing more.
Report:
4,48
